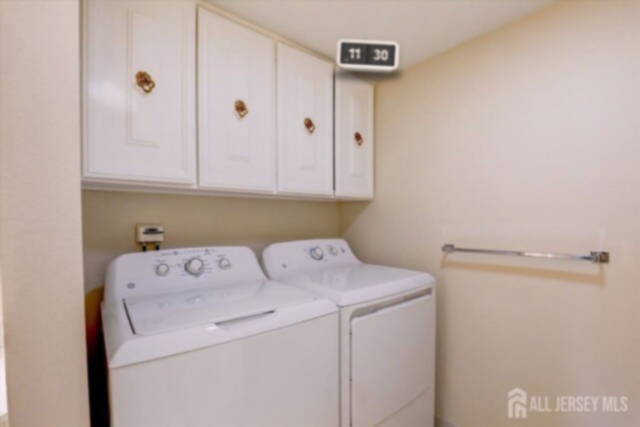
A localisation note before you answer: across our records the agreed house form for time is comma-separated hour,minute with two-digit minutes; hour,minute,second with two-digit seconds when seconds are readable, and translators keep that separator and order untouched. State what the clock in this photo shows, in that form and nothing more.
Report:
11,30
